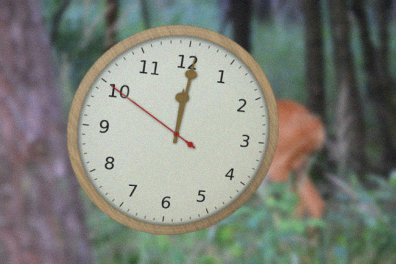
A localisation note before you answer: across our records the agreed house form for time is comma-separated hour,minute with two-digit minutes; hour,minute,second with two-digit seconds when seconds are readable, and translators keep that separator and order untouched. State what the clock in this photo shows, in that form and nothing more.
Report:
12,00,50
